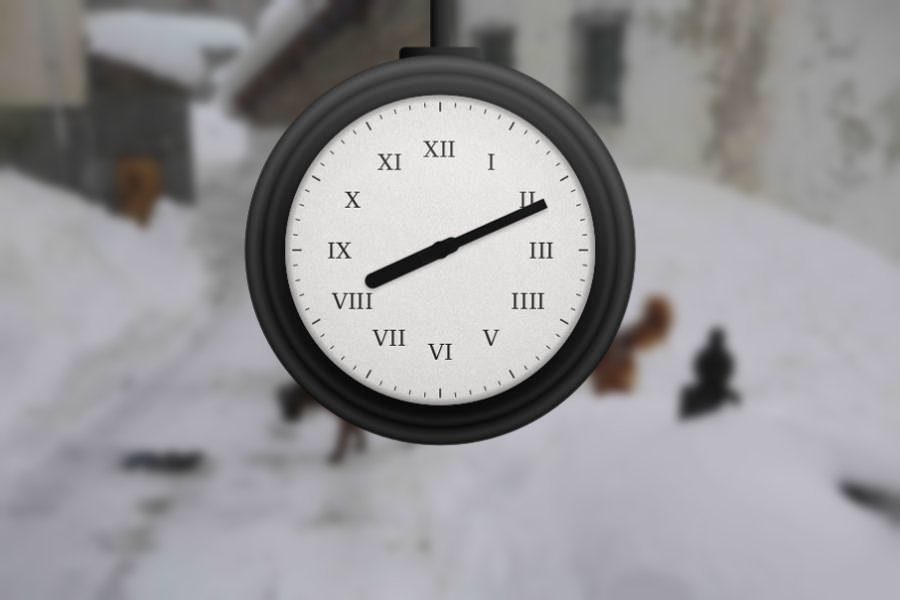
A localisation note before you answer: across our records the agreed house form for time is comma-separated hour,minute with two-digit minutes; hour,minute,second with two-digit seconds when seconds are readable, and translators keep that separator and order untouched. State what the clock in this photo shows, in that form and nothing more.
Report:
8,11
